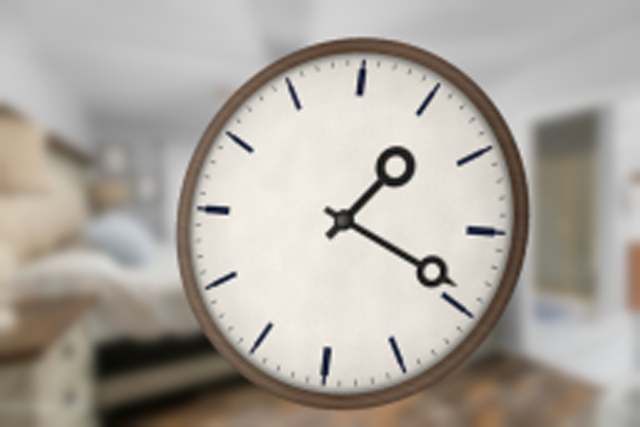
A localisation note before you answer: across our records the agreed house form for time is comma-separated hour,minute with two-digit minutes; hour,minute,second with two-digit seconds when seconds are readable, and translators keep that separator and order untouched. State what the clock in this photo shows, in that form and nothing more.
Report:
1,19
